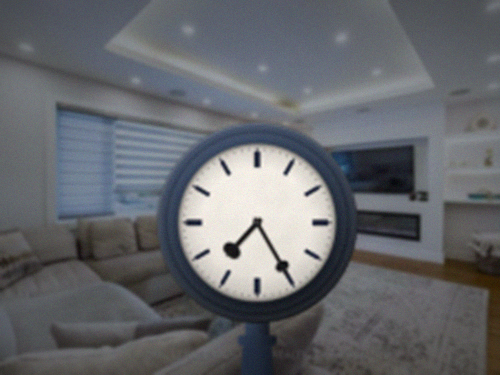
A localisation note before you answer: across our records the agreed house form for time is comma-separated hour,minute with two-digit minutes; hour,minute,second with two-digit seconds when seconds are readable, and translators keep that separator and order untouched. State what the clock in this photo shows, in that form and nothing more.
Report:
7,25
